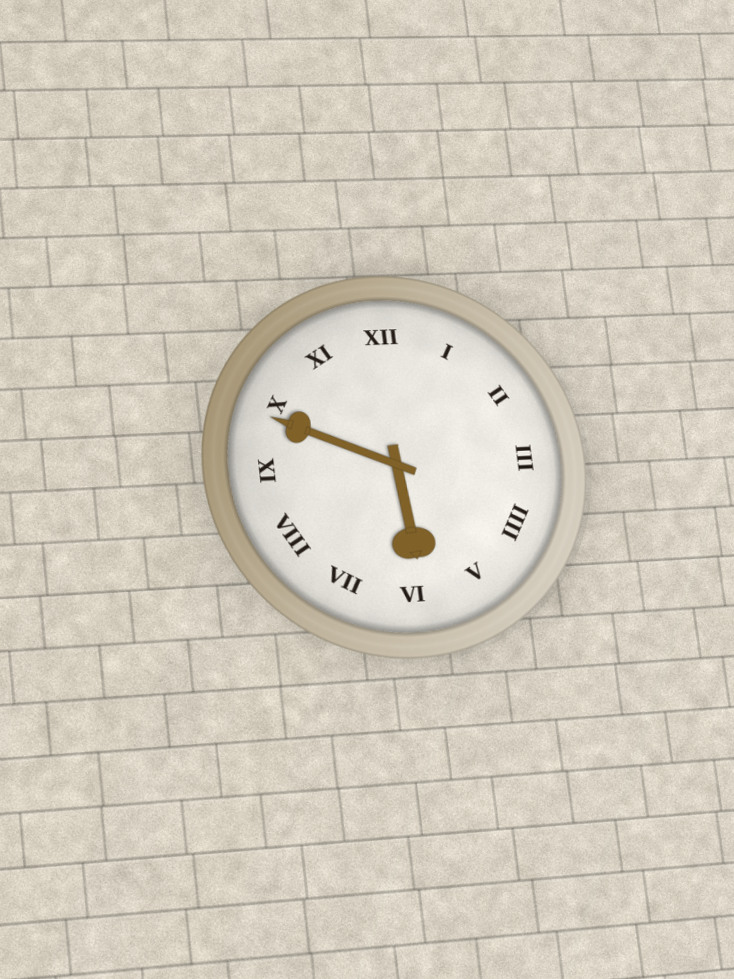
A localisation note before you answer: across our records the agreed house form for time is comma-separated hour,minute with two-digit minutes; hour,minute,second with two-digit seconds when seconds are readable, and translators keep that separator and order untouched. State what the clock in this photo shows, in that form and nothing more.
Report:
5,49
